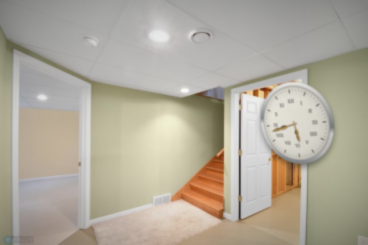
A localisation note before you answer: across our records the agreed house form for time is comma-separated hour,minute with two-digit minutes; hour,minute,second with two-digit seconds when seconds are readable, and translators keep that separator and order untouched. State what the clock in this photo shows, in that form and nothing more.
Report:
5,43
